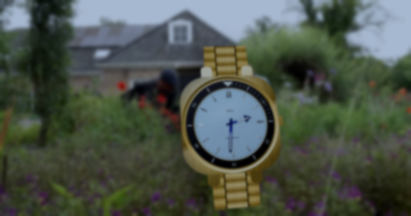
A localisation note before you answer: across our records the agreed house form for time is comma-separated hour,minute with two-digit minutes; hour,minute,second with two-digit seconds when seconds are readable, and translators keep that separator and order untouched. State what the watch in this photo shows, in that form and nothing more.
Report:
2,31
